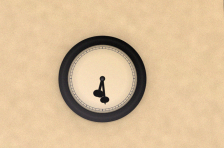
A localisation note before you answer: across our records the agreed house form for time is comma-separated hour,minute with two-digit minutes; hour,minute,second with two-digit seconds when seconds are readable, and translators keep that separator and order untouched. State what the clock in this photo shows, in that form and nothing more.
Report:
6,29
